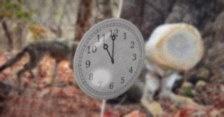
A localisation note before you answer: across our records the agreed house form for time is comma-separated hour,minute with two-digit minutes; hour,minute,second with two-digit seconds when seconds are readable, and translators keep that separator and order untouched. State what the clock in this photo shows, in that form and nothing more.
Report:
11,00
